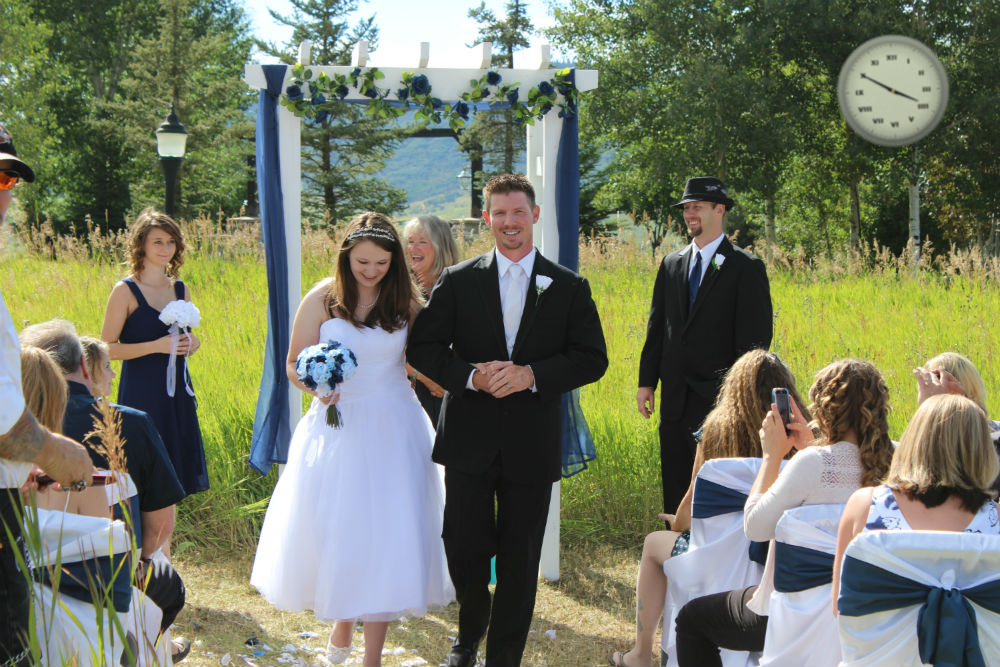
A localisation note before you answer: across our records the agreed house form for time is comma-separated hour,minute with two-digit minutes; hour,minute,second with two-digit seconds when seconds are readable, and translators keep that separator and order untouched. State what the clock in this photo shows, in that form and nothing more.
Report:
3,50
